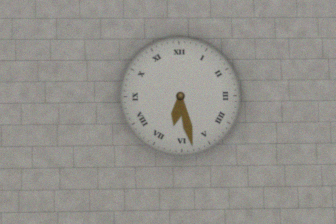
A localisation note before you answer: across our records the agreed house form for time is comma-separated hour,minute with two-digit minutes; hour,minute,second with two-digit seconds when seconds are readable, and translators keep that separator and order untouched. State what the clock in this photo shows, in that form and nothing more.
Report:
6,28
